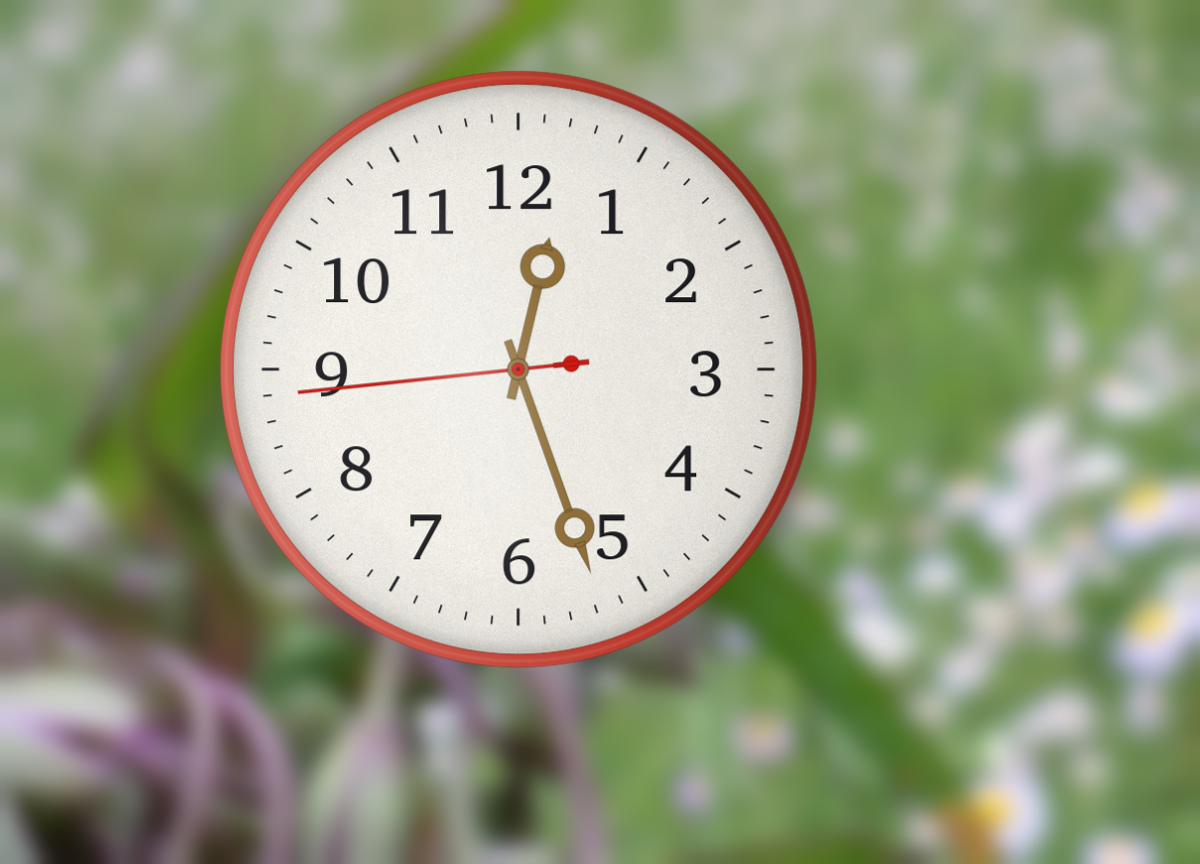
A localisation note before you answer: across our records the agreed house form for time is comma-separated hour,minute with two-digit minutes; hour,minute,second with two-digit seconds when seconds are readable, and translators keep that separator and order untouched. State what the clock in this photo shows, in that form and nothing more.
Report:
12,26,44
